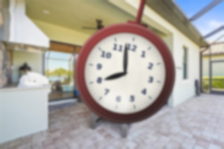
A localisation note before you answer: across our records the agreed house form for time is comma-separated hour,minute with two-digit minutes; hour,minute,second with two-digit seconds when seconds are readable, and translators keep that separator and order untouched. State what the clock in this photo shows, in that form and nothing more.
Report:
7,58
